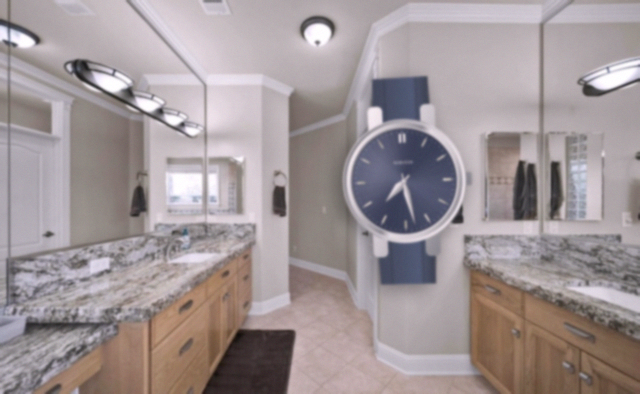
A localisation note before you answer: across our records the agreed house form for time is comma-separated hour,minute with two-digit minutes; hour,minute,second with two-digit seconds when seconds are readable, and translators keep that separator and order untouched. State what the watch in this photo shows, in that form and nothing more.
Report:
7,28
